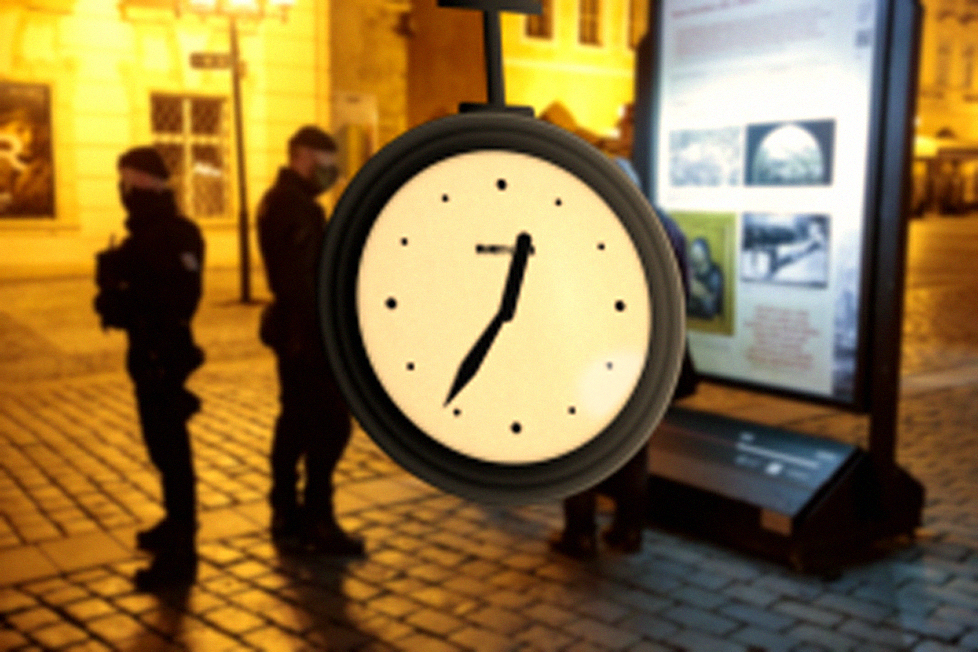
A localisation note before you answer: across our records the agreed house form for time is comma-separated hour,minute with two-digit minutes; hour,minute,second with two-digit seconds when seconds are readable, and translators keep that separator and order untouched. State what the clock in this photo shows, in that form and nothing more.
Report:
12,36
